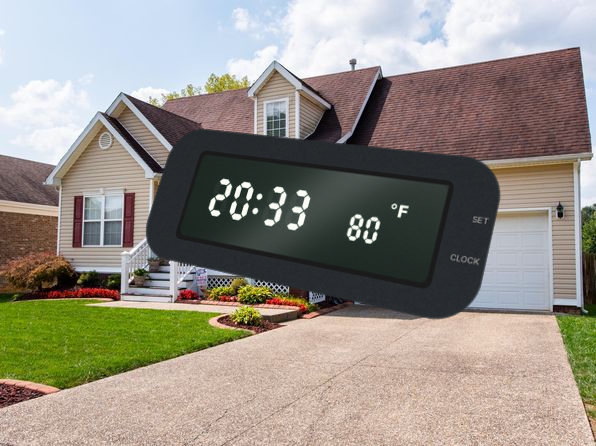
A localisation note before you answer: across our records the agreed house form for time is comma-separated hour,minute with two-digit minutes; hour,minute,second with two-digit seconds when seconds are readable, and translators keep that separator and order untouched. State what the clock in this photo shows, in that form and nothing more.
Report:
20,33
